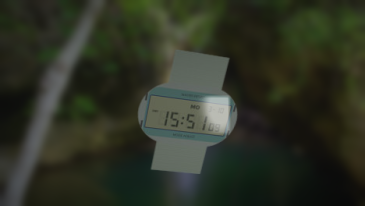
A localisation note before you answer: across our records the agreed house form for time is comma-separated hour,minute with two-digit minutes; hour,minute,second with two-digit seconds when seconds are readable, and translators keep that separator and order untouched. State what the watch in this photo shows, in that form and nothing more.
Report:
15,51,09
